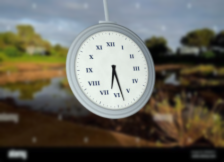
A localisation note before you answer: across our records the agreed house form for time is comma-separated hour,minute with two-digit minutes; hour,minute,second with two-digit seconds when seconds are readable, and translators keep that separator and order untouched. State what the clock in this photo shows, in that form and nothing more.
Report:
6,28
